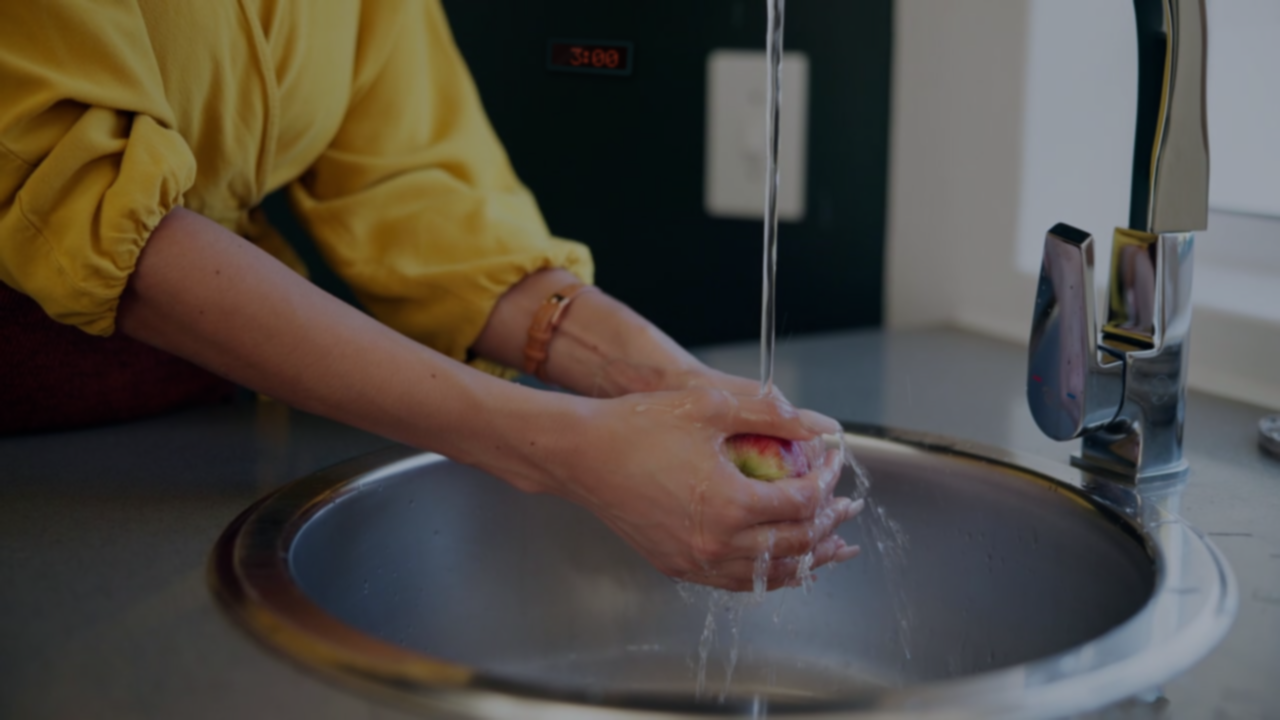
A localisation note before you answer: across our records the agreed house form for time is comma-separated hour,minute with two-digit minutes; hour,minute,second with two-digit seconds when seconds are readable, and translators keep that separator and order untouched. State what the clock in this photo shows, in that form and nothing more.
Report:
3,00
